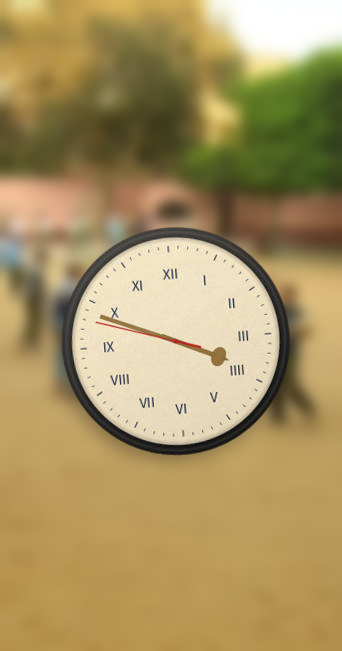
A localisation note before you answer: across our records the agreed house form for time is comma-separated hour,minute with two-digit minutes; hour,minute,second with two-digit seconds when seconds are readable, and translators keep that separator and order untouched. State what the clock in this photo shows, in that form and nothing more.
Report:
3,48,48
